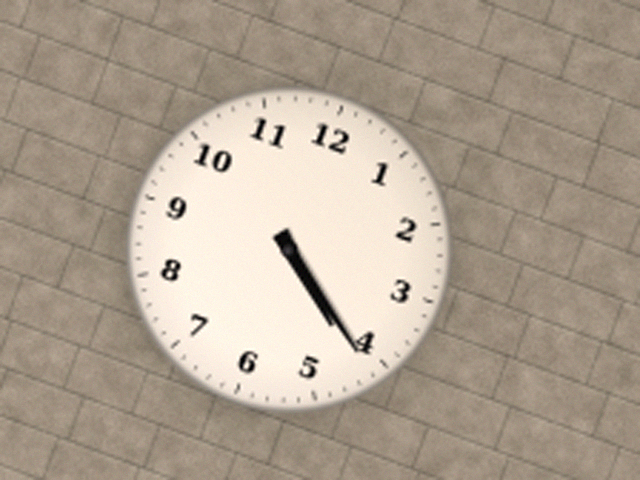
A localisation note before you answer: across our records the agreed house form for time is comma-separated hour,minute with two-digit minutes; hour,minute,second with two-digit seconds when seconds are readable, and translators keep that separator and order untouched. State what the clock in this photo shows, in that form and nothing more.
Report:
4,21
